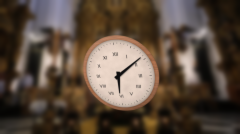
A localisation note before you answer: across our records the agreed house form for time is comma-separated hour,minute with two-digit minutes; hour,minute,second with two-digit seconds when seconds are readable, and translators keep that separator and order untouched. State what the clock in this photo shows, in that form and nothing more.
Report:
6,09
